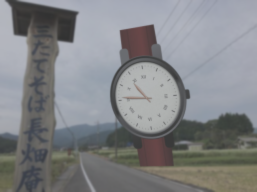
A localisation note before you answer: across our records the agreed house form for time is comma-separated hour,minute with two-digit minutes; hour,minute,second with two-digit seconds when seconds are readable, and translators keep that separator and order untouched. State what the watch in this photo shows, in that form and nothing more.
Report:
10,46
